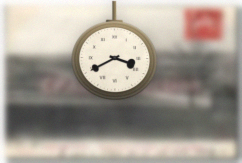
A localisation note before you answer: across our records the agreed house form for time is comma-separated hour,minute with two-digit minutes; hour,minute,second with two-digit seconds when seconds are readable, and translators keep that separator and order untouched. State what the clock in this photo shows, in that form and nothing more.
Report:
3,40
